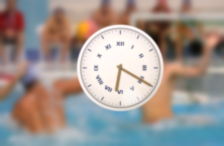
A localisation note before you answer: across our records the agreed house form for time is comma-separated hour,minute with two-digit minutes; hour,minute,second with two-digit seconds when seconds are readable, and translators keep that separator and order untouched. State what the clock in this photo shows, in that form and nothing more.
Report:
6,20
